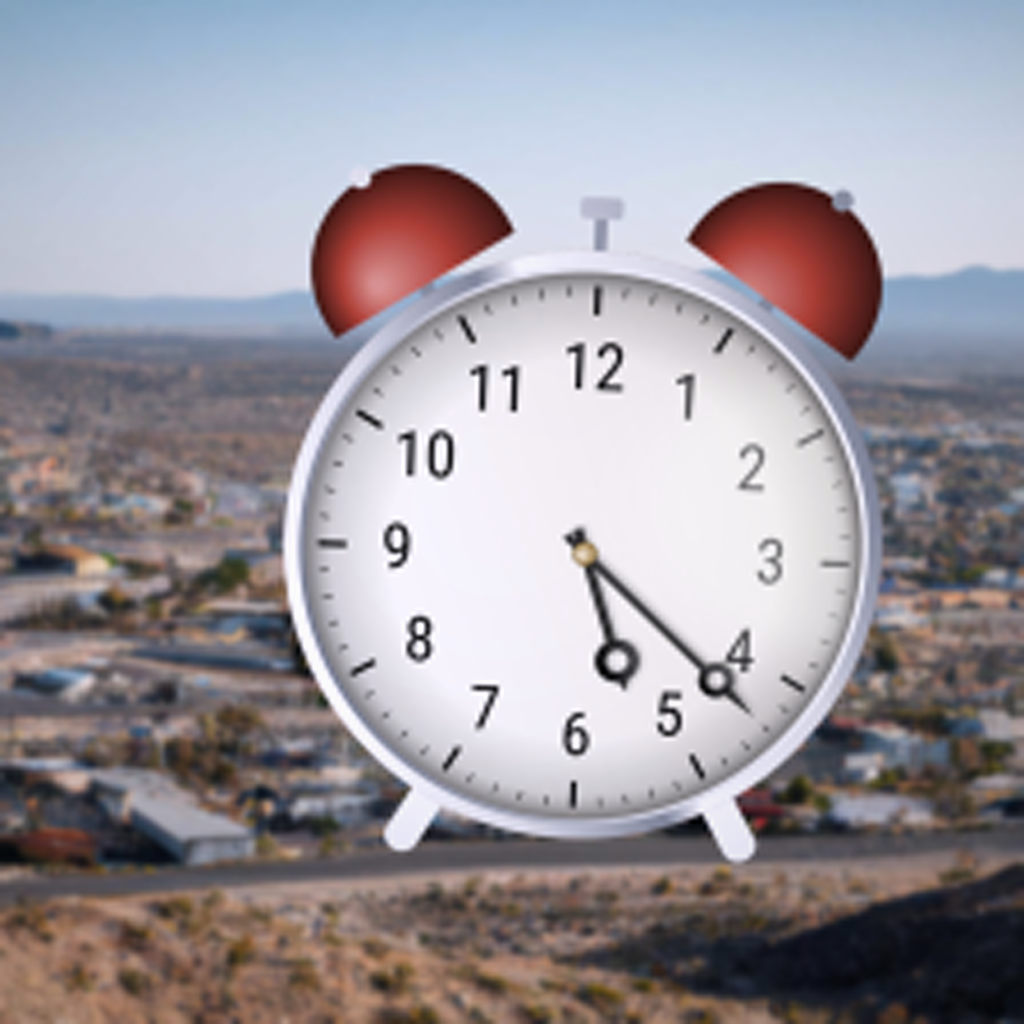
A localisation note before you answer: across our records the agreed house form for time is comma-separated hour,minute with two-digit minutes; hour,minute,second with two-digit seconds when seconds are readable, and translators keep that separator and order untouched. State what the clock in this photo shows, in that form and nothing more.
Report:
5,22
